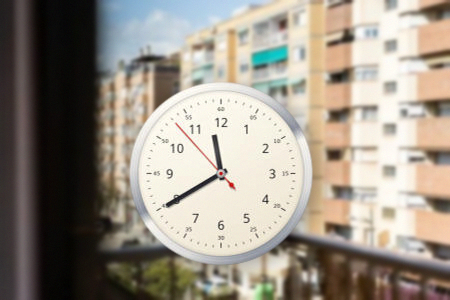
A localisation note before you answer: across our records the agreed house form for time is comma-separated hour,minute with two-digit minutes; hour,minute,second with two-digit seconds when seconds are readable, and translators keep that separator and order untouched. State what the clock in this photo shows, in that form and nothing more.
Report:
11,39,53
